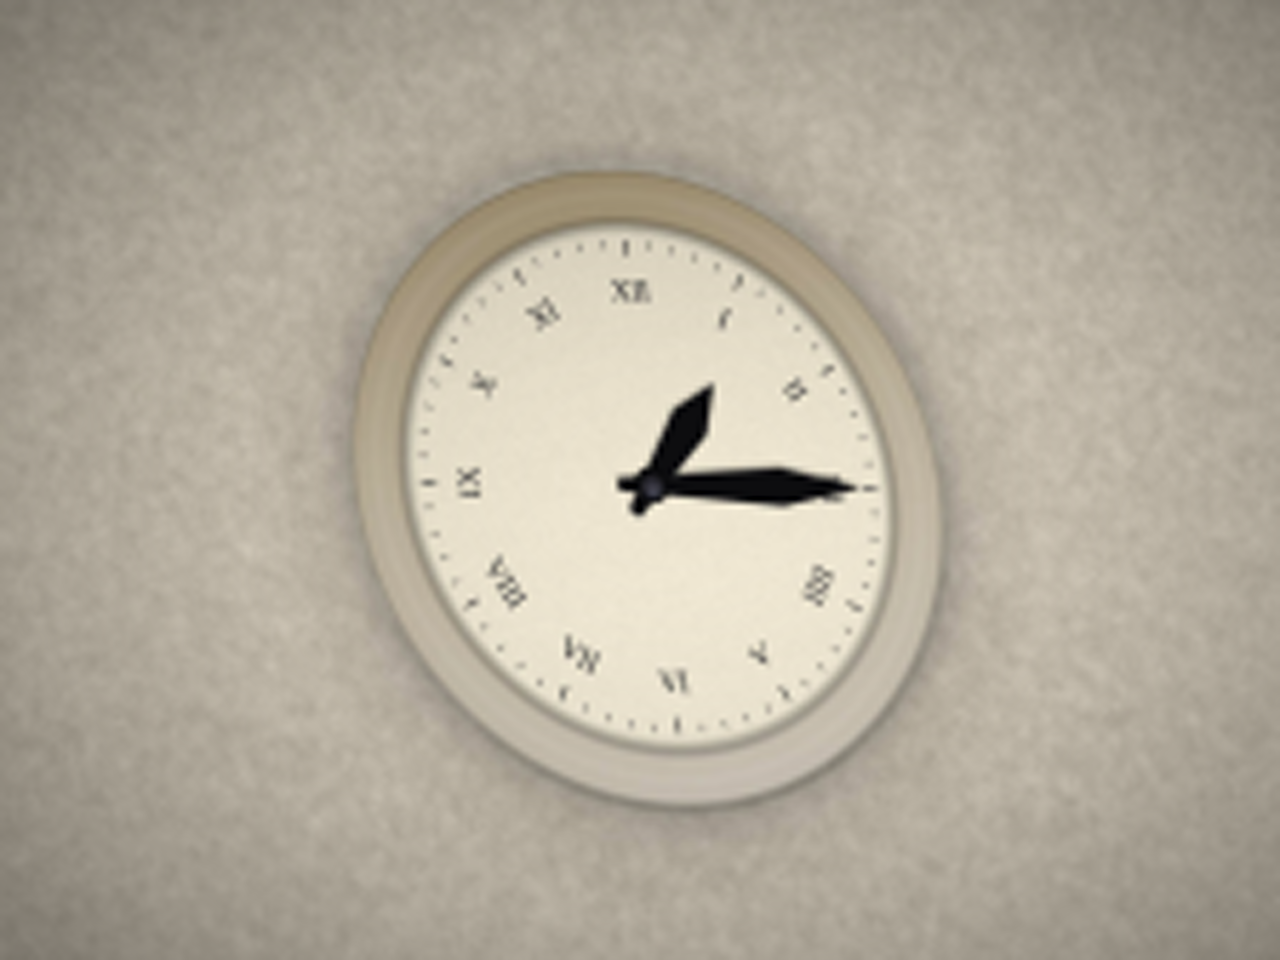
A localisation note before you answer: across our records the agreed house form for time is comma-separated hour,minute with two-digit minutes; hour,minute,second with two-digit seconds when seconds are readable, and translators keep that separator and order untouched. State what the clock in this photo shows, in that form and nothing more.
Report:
1,15
